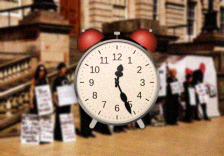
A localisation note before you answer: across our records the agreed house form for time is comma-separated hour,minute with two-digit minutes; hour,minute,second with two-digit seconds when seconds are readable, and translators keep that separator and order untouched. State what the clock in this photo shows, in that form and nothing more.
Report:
12,26
